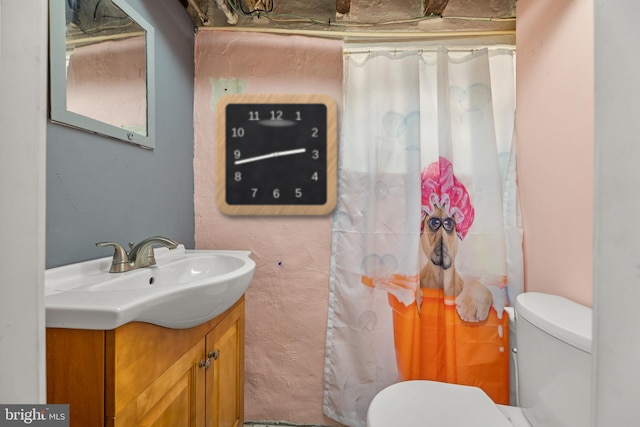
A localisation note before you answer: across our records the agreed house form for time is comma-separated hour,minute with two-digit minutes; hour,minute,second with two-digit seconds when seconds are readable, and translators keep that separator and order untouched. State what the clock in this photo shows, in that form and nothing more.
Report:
2,43
